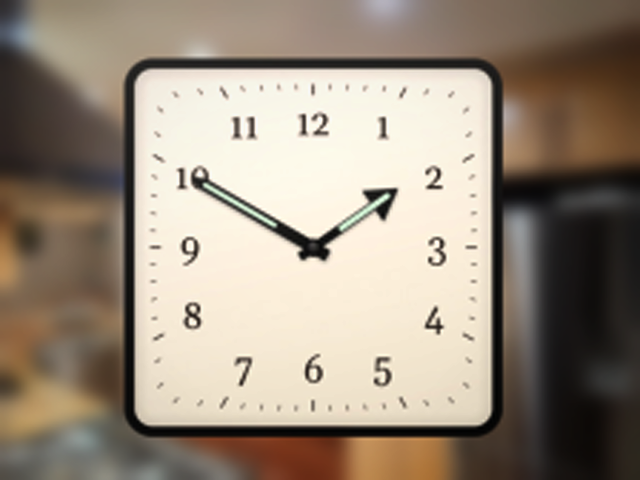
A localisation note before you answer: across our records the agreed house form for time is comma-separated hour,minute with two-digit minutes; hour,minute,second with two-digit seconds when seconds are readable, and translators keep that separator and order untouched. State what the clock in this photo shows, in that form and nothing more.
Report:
1,50
